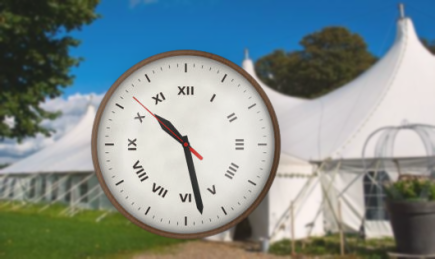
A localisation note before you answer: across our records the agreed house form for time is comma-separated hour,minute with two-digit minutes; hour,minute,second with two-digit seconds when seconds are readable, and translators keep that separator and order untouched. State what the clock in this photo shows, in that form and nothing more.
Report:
10,27,52
